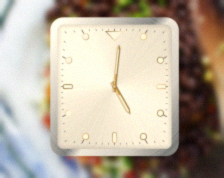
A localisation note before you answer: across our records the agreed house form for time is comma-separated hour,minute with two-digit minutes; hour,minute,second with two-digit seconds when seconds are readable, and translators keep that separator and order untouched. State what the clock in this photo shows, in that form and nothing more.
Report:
5,01
